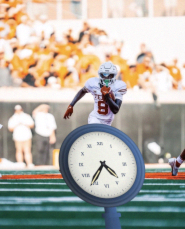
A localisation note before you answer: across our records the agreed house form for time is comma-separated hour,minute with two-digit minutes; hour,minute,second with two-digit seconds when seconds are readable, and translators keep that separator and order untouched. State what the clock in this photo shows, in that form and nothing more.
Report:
4,36
